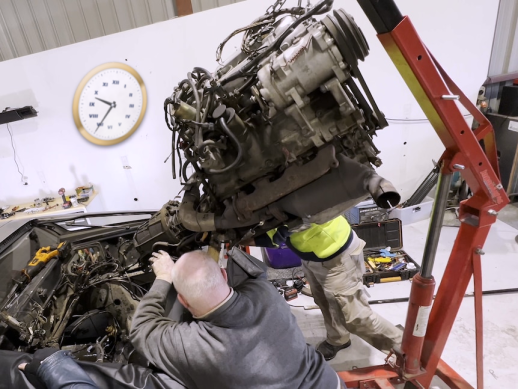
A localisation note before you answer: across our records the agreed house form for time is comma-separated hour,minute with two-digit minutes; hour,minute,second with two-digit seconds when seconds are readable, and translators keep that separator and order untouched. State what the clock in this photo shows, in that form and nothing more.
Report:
9,35
